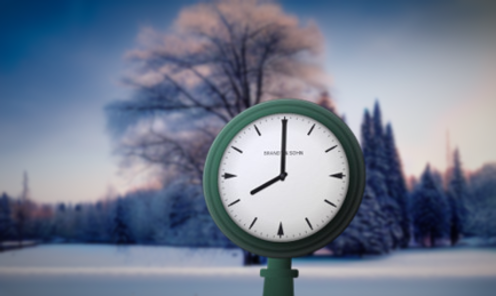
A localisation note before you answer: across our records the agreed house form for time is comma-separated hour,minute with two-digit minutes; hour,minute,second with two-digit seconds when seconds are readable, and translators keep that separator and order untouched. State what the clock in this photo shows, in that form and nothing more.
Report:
8,00
